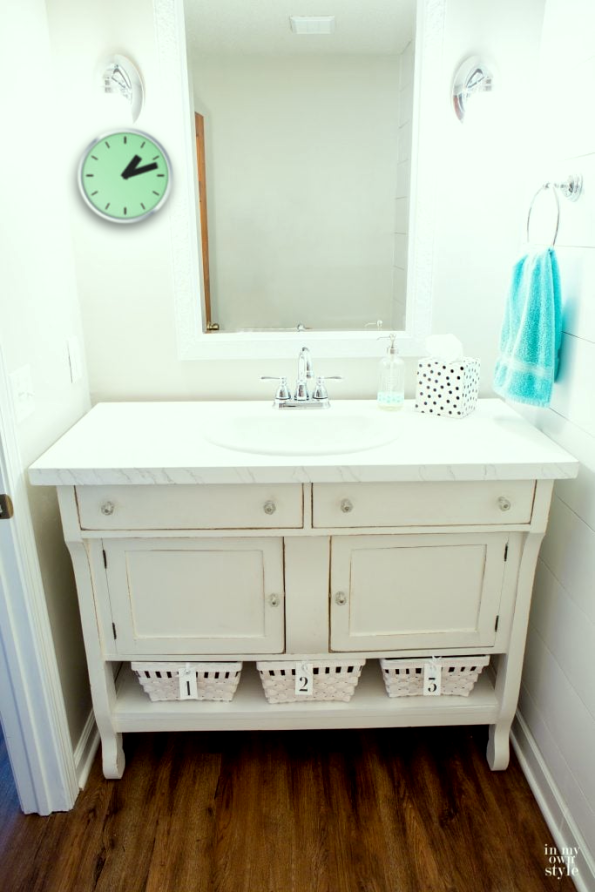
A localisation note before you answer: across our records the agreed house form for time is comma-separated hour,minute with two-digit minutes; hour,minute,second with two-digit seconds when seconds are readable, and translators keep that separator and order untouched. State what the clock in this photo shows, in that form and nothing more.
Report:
1,12
